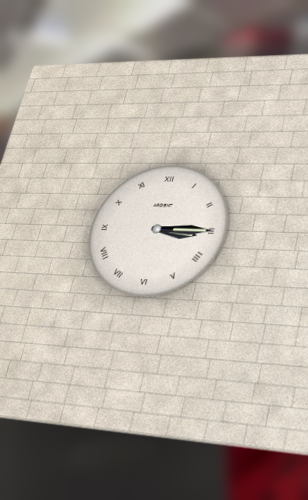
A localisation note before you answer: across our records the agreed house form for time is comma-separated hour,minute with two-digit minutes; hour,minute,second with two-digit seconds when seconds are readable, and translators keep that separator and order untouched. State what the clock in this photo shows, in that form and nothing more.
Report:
3,15
